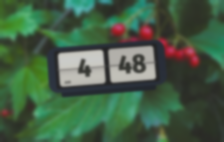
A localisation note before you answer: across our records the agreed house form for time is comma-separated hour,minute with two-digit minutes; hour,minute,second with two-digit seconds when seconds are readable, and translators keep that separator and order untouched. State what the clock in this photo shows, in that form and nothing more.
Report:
4,48
